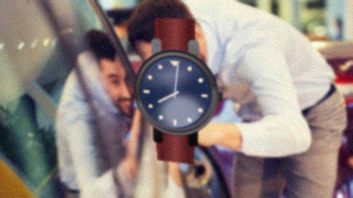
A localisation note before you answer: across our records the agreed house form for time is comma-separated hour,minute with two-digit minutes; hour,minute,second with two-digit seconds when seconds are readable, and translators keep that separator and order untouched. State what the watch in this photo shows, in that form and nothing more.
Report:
8,01
